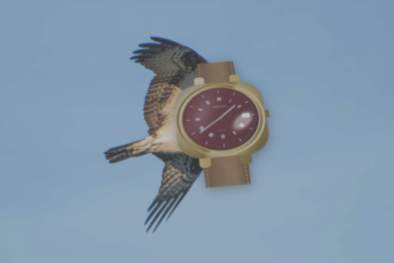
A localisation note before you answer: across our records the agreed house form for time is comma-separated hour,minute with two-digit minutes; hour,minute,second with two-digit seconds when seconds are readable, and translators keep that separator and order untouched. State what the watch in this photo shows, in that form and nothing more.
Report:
1,39
